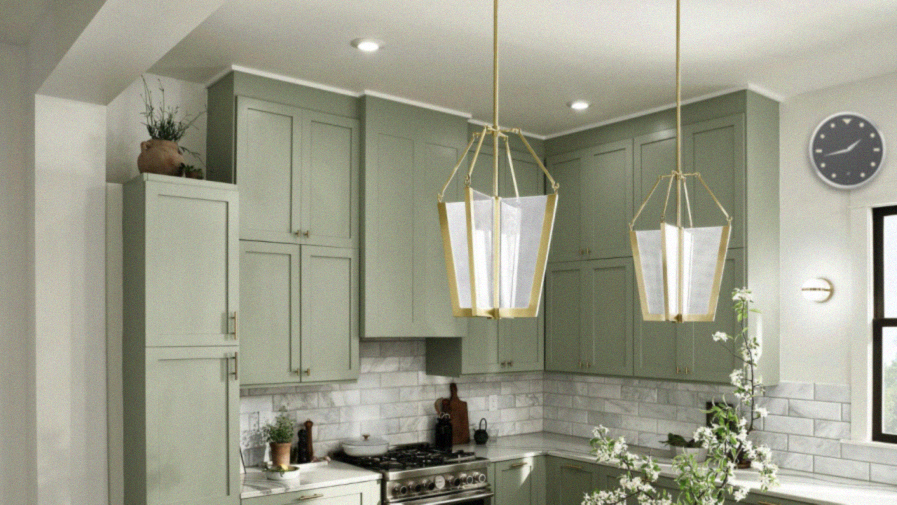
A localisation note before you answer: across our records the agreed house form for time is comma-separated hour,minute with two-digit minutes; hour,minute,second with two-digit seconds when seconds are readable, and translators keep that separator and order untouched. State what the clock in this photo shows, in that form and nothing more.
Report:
1,43
